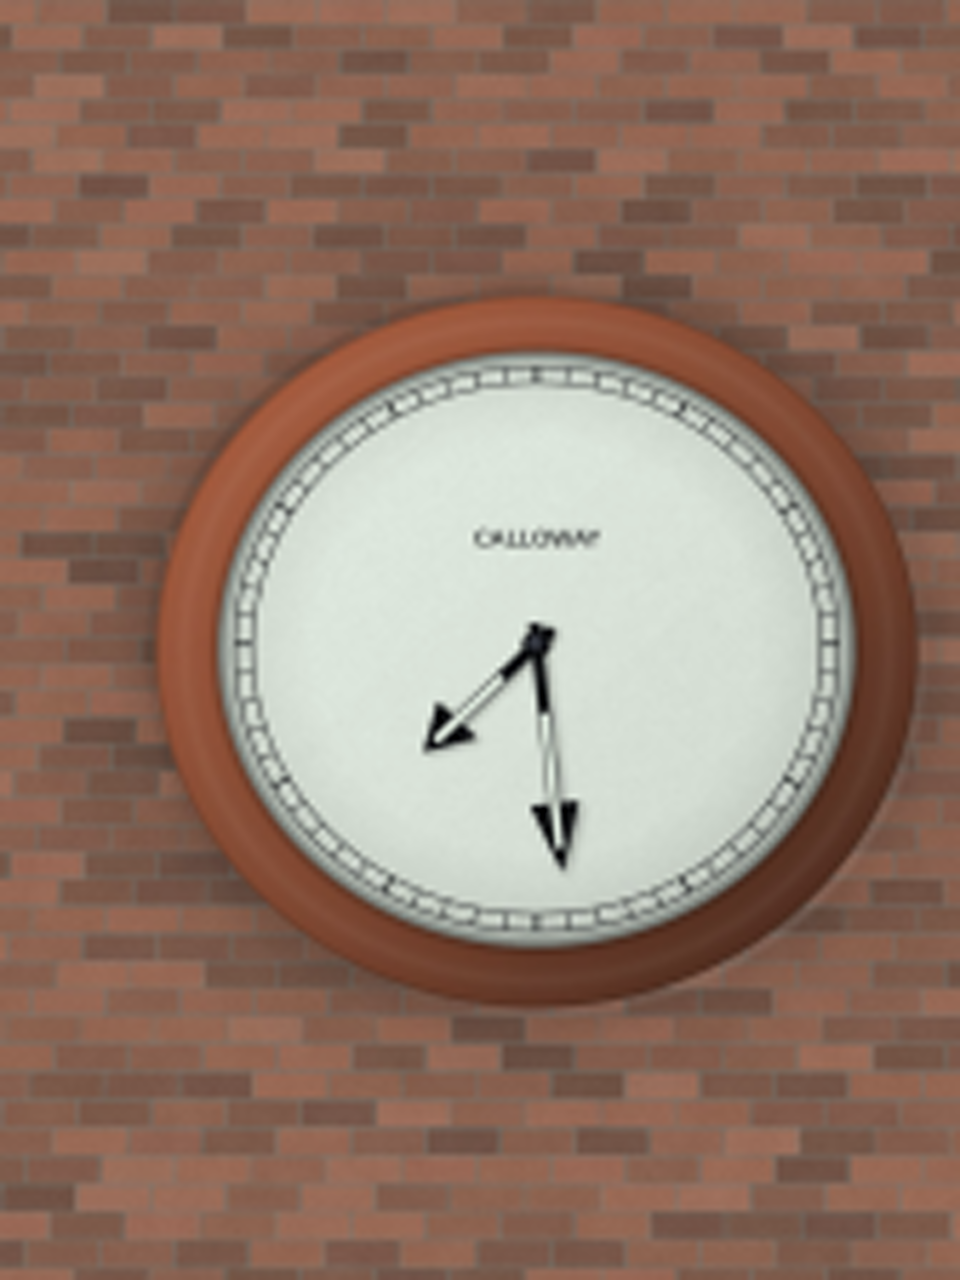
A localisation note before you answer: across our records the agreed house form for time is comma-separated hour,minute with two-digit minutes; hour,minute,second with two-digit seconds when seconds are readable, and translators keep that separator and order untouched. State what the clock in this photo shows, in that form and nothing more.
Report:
7,29
